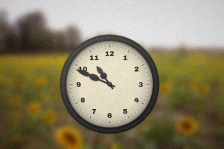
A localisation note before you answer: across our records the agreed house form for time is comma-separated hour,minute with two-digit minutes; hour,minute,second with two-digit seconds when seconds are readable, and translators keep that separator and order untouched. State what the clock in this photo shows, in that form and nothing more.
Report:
10,49
